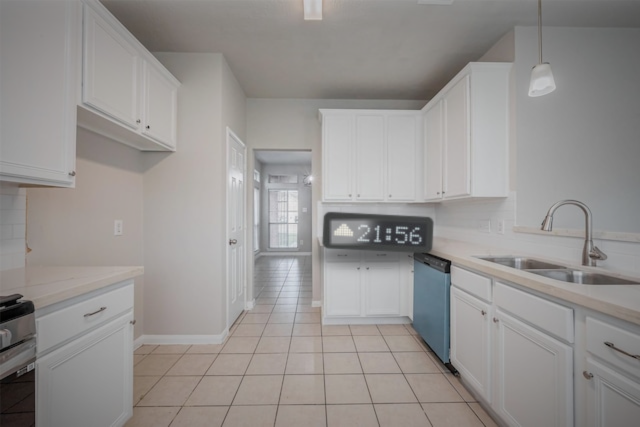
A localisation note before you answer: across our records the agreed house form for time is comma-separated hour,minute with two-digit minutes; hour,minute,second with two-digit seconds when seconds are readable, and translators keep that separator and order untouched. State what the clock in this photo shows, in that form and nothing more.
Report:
21,56
